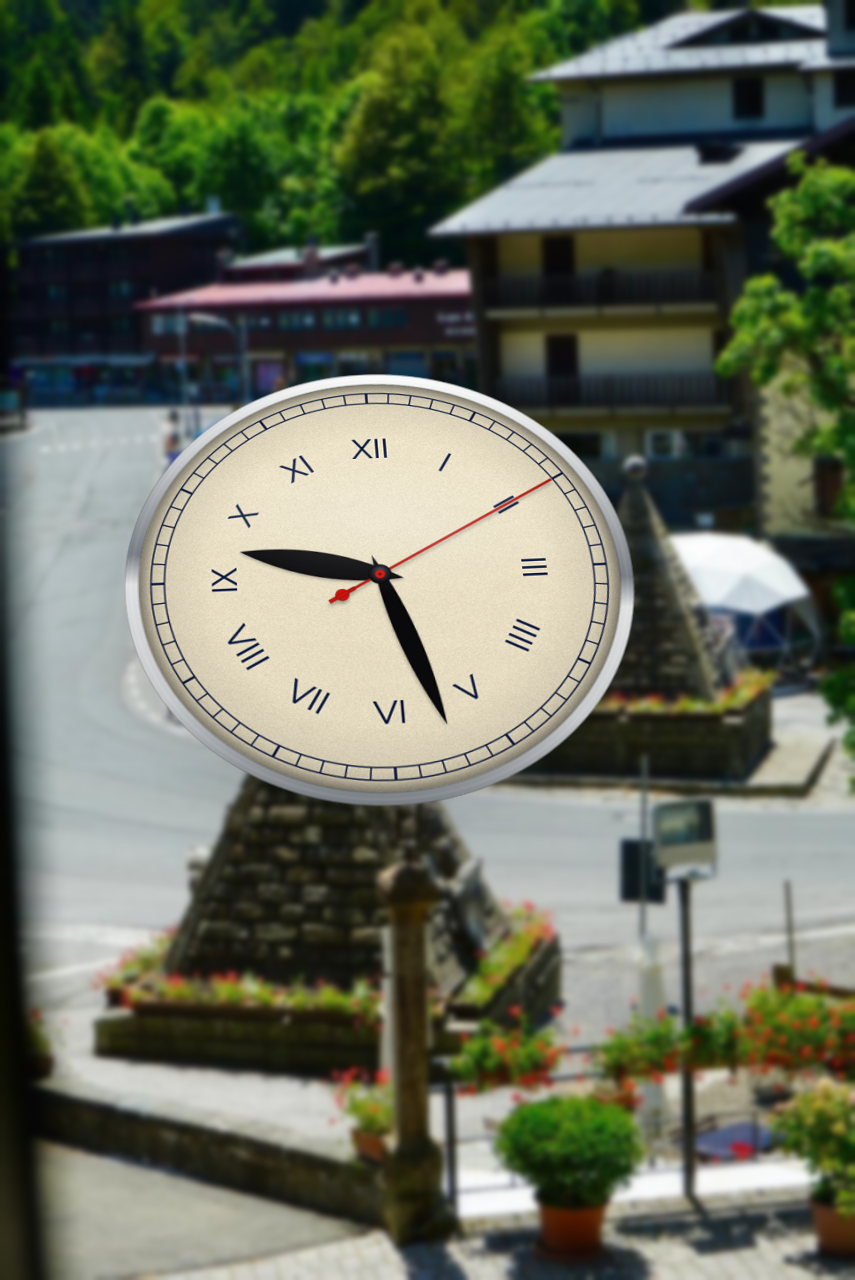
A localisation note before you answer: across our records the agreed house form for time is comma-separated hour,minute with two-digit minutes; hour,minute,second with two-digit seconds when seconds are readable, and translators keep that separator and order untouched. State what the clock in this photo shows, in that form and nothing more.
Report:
9,27,10
